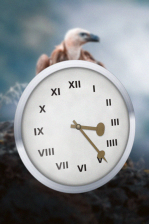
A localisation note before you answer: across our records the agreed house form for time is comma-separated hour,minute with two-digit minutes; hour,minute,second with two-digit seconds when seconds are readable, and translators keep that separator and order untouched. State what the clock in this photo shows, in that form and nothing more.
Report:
3,24
